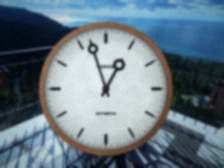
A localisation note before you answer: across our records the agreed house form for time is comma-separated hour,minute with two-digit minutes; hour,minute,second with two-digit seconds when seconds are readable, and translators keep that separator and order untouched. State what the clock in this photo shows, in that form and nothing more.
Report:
12,57
